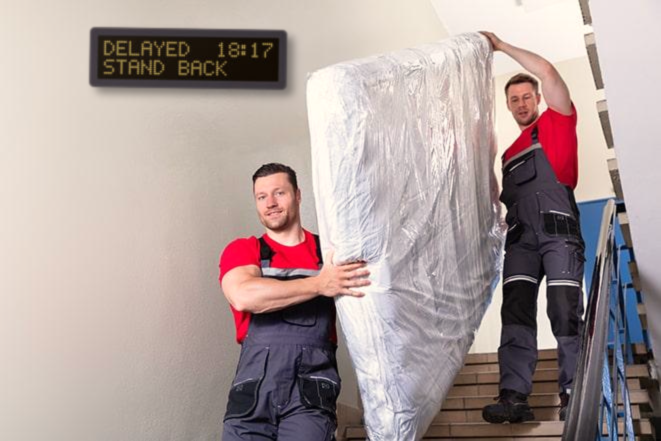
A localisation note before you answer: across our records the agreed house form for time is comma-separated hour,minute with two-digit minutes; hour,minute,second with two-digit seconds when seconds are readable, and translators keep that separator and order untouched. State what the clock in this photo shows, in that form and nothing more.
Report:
18,17
